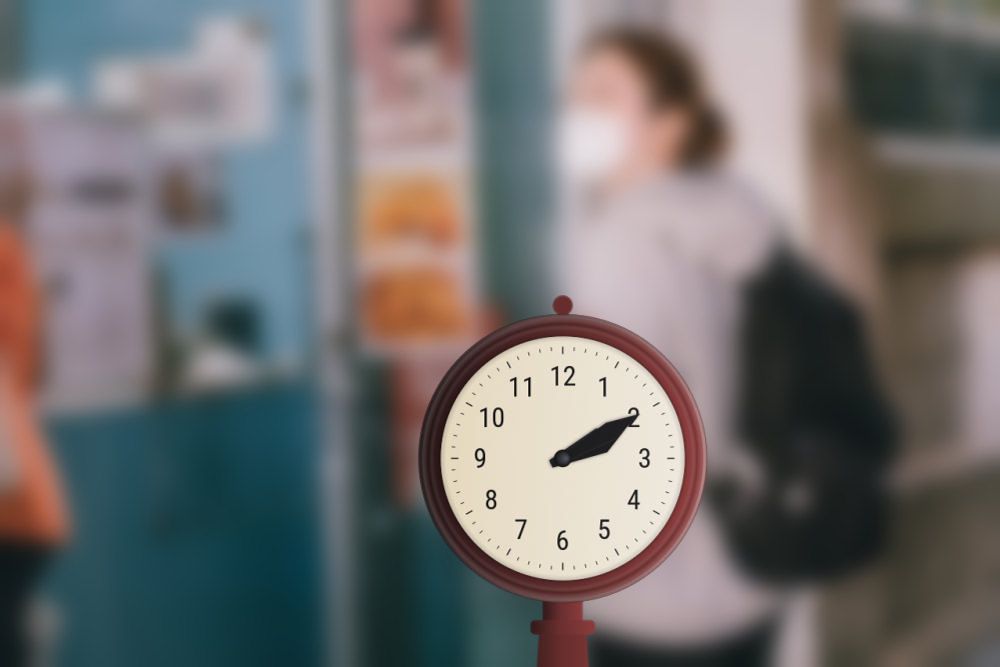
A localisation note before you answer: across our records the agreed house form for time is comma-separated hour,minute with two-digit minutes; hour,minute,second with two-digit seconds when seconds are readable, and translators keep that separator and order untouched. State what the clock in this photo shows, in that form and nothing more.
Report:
2,10
